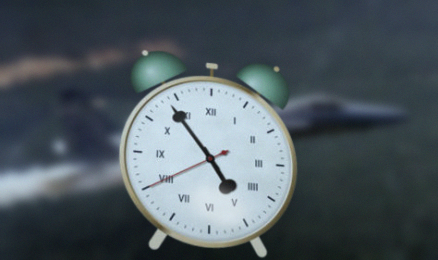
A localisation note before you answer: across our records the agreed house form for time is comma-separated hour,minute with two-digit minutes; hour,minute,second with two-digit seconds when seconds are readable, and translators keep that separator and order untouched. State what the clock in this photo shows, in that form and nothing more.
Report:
4,53,40
